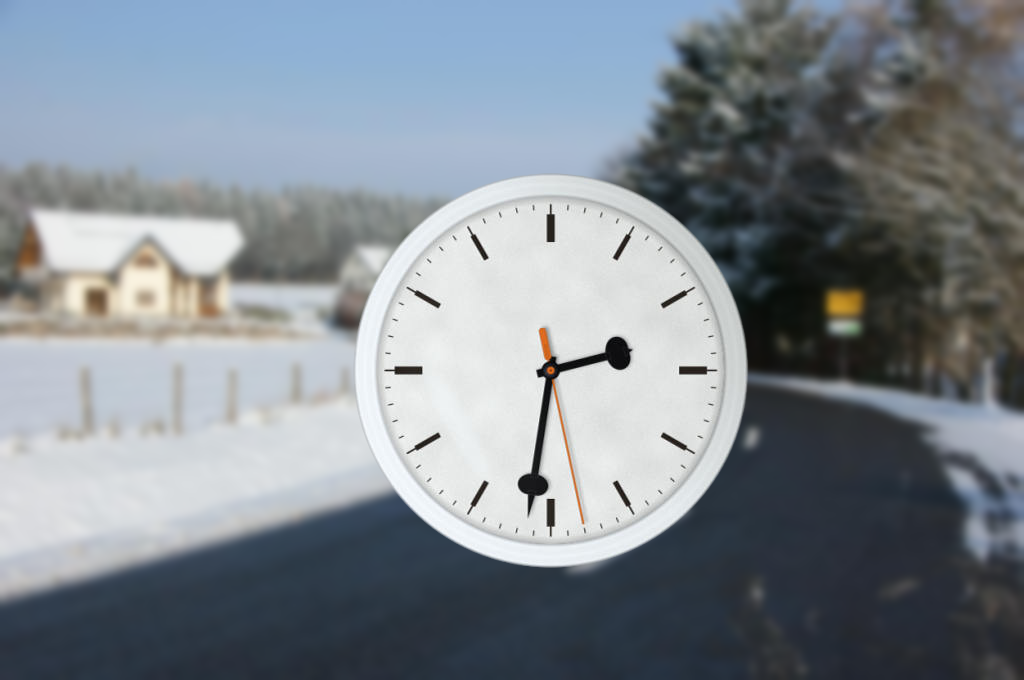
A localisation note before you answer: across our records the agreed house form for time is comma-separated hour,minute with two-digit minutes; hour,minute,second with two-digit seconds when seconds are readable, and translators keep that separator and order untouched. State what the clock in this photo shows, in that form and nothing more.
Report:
2,31,28
